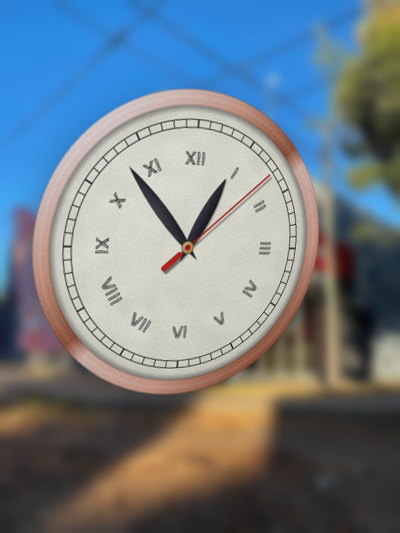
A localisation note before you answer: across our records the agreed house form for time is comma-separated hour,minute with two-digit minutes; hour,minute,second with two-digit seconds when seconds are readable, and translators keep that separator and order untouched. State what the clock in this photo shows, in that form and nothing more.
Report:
12,53,08
